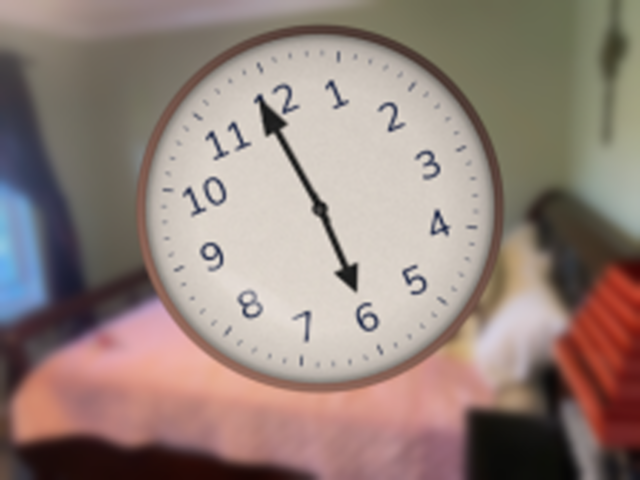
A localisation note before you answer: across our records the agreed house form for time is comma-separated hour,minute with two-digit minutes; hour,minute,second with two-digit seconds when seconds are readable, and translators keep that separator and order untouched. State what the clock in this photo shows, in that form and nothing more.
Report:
5,59
